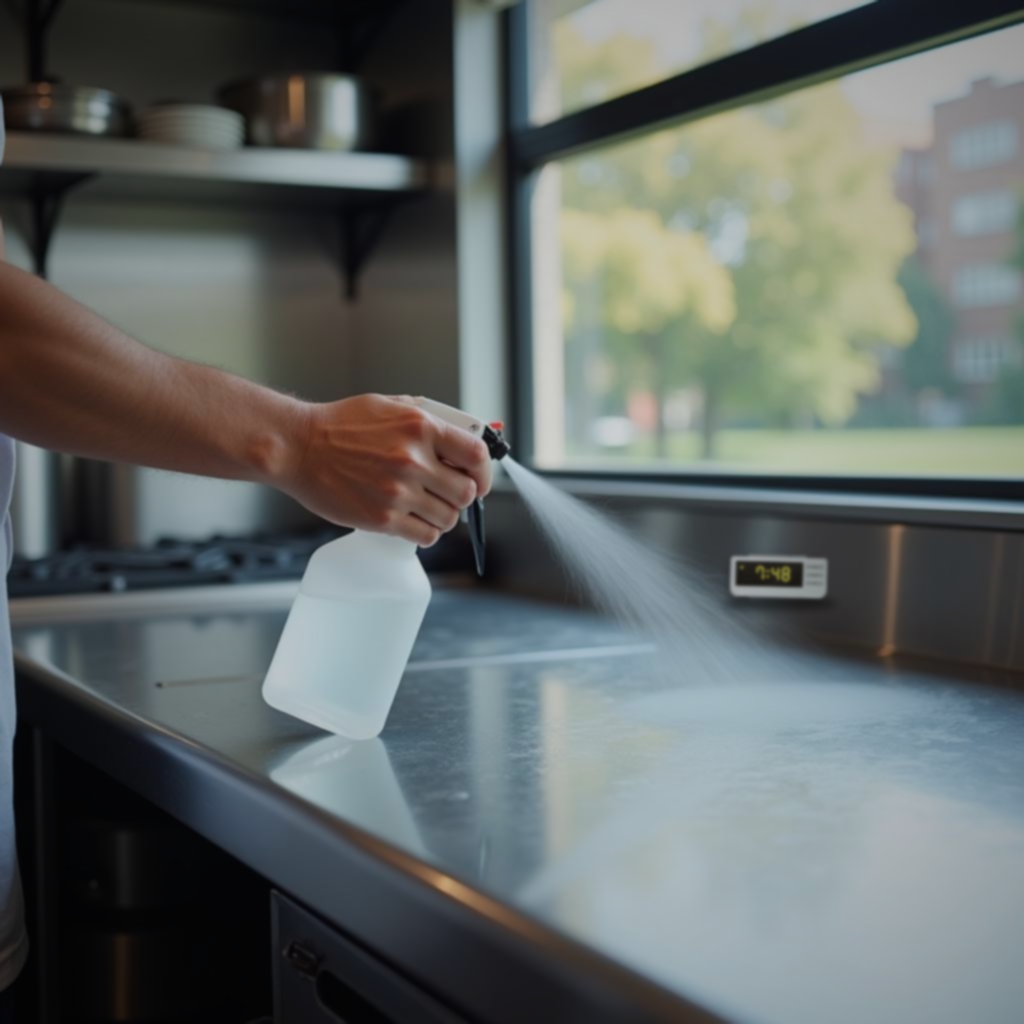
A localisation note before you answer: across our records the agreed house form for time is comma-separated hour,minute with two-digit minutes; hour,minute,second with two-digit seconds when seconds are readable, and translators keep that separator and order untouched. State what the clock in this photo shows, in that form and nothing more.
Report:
7,48
